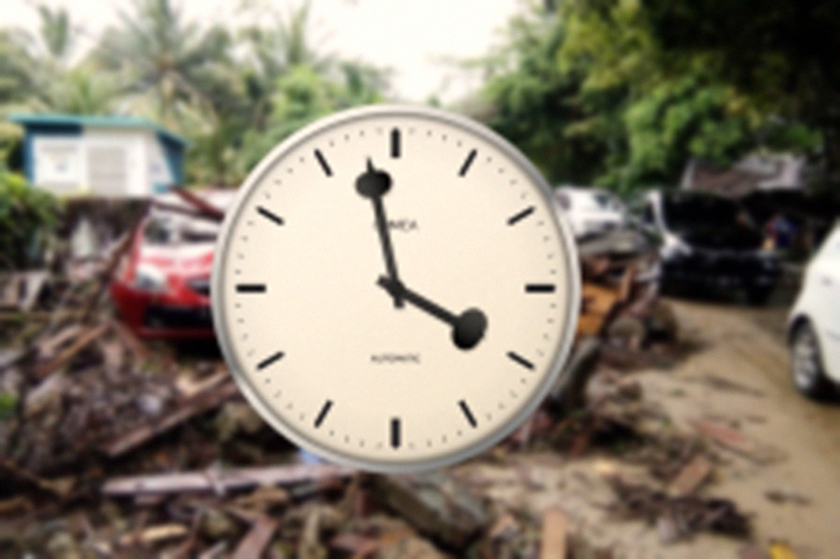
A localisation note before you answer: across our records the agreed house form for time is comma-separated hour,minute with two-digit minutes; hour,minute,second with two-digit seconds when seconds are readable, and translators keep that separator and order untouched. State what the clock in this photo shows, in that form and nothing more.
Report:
3,58
